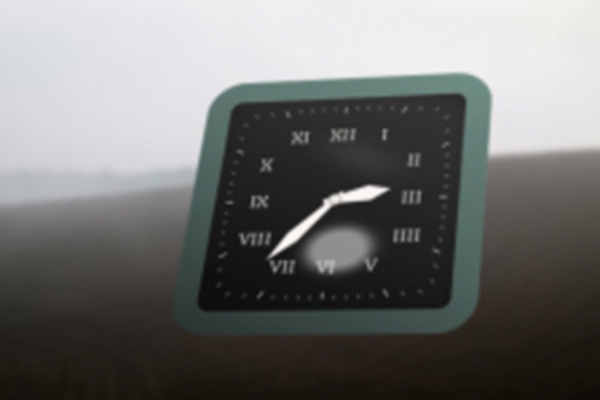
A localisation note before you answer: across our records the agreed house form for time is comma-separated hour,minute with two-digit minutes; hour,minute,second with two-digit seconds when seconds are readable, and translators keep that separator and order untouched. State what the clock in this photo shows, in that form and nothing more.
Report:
2,37
